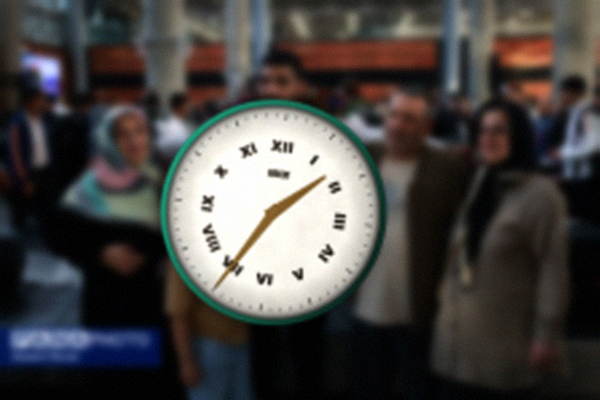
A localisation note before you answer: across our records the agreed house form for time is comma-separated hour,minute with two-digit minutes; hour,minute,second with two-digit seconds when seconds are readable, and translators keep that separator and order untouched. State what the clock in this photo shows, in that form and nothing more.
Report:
1,35
